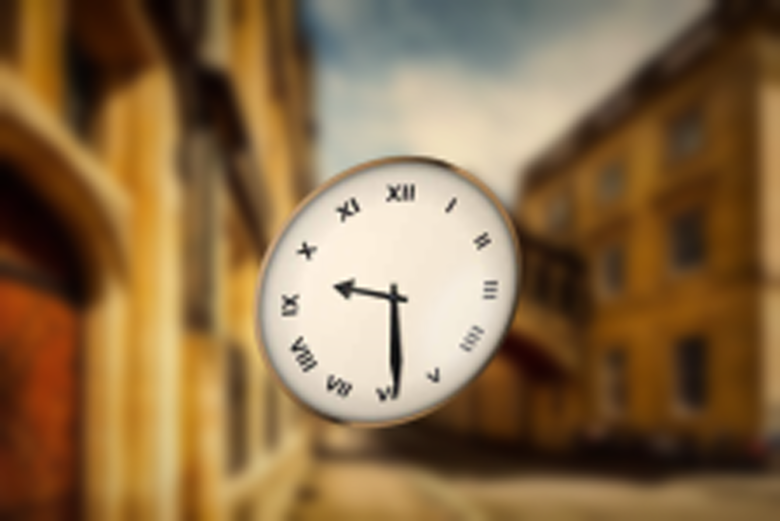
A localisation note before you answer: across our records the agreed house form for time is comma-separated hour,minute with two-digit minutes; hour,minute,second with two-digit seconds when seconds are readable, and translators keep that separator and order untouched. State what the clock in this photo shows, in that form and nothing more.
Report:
9,29
